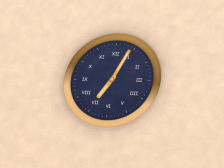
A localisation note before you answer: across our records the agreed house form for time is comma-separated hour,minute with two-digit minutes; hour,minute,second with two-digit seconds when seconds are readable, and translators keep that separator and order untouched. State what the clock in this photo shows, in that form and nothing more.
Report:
7,04
